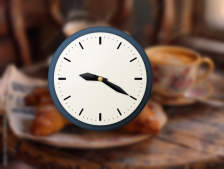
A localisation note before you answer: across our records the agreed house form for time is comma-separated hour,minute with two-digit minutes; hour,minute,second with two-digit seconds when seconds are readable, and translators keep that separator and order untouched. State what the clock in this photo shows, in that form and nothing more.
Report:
9,20
